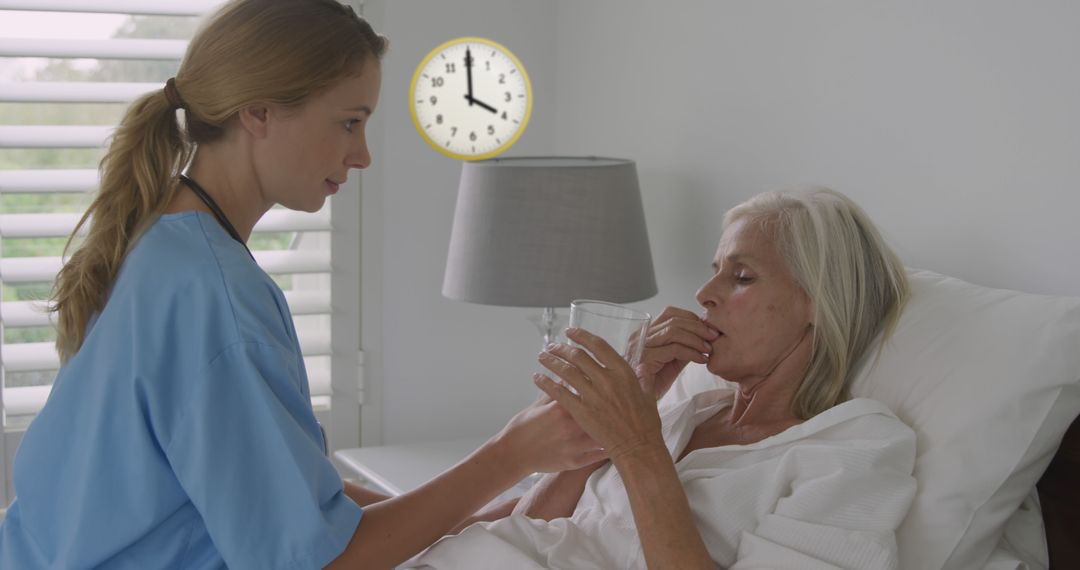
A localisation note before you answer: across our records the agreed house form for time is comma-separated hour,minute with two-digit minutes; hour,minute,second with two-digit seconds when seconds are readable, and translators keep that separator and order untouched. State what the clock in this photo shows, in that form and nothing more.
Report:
4,00
